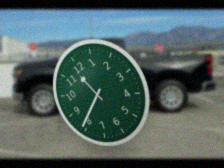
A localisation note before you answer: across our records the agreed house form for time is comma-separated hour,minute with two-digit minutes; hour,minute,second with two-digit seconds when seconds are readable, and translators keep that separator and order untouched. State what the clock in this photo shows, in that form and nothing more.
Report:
11,41
